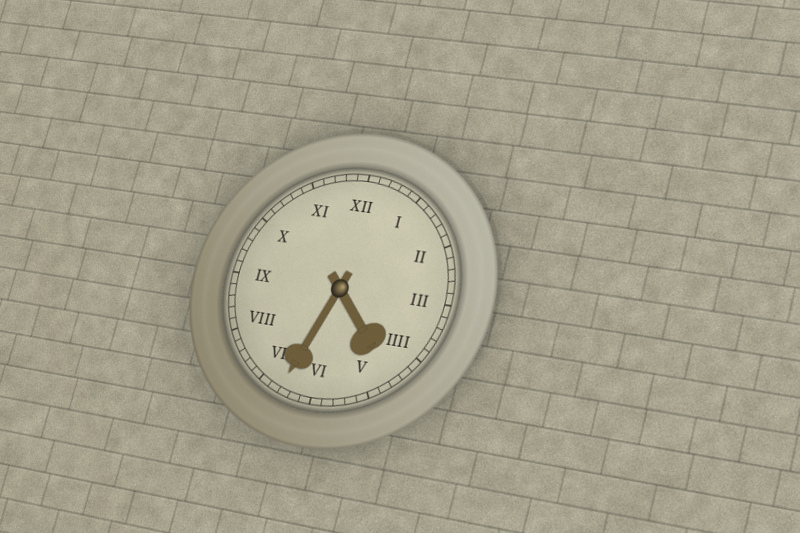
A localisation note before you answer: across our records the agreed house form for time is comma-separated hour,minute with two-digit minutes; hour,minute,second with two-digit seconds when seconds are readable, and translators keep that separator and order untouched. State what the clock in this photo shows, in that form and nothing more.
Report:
4,33
